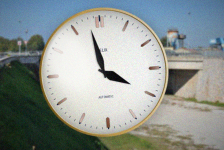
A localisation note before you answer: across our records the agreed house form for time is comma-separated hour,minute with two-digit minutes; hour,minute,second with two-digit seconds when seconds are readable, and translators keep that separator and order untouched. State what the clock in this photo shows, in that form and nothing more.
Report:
3,58
